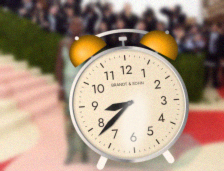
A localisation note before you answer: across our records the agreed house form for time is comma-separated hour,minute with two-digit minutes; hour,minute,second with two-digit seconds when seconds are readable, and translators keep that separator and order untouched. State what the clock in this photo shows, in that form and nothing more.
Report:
8,38
